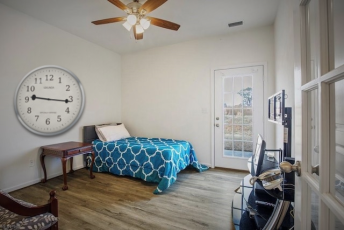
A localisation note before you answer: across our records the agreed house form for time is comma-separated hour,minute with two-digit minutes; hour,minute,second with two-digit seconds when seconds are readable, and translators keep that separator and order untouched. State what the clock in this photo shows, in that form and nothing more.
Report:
9,16
